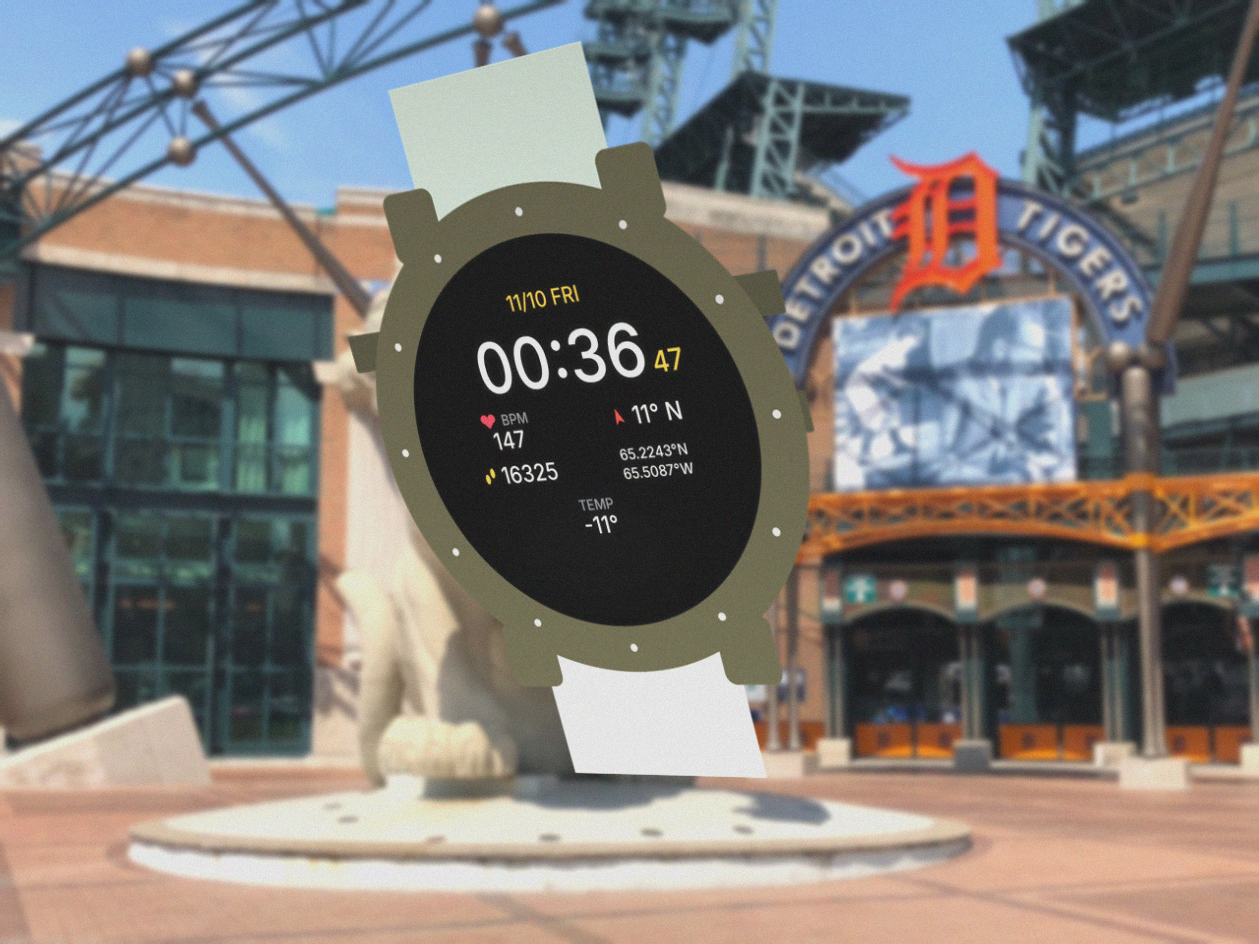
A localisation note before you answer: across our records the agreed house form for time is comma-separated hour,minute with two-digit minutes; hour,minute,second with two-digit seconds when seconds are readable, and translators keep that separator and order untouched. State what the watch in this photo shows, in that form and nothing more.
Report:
0,36,47
